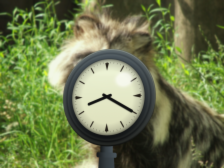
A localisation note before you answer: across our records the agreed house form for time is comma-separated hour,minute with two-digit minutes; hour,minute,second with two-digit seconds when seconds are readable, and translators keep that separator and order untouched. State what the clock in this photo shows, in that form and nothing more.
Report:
8,20
